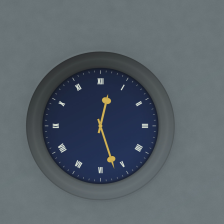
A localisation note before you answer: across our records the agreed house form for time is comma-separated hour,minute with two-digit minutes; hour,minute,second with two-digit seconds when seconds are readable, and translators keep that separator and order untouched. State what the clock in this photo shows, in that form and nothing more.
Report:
12,27
